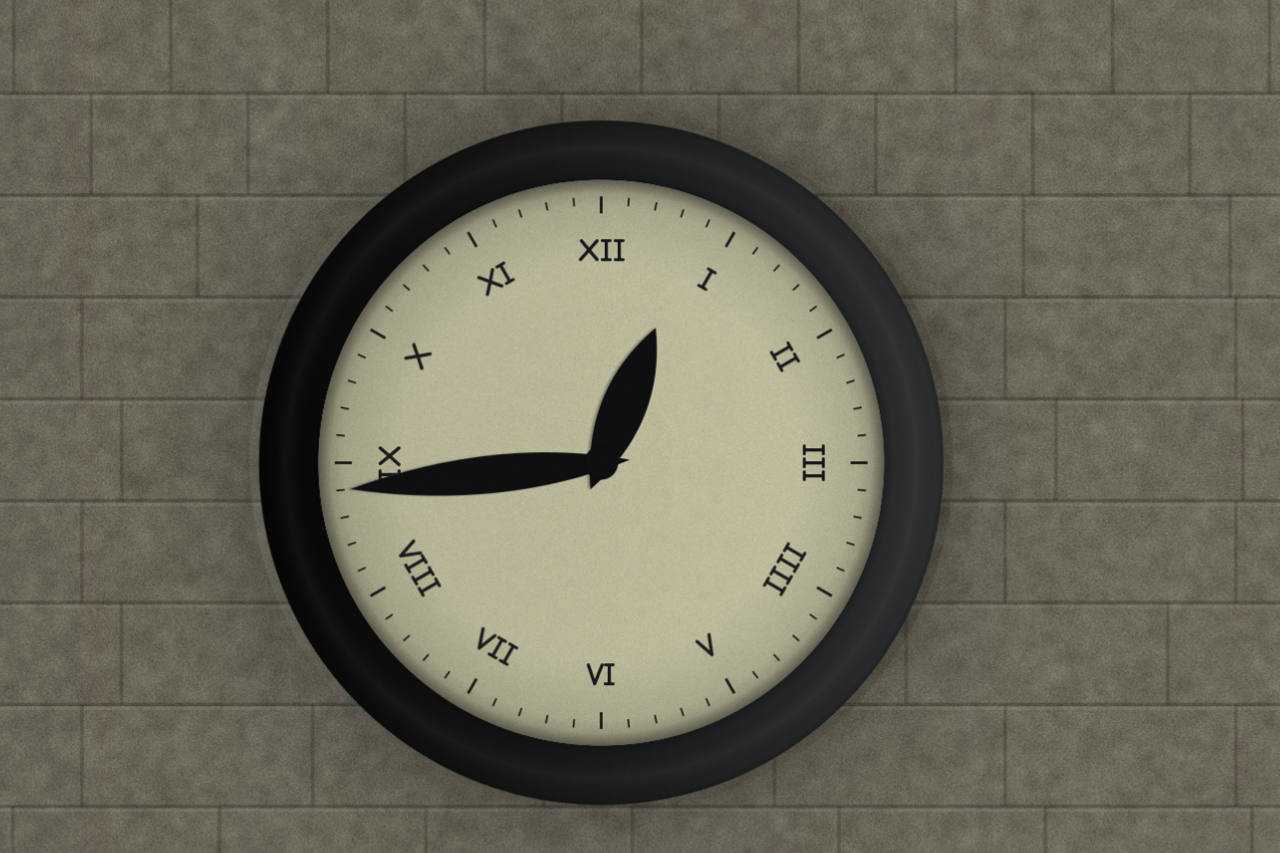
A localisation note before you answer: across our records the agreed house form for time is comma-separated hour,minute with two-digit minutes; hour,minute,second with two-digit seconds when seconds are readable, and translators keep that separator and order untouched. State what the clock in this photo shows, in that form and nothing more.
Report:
12,44
